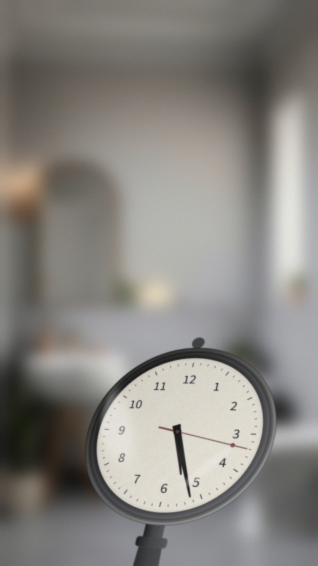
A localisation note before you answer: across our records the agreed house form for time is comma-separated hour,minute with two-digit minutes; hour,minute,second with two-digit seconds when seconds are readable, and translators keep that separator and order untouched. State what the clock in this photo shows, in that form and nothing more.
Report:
5,26,17
